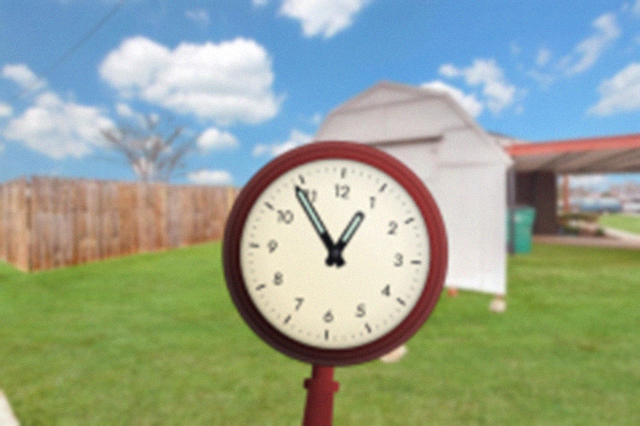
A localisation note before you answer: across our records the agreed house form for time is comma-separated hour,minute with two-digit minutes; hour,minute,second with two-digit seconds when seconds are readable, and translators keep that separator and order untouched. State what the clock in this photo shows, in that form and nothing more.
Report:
12,54
